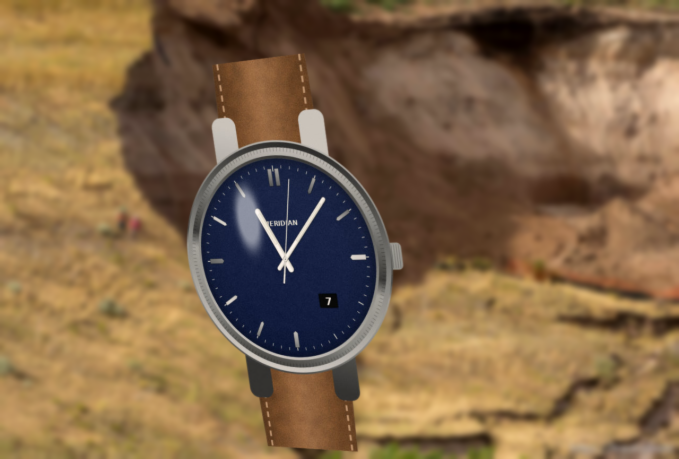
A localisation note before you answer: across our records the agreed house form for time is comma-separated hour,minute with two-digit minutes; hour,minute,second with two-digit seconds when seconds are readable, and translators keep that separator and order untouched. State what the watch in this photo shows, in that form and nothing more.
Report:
11,07,02
